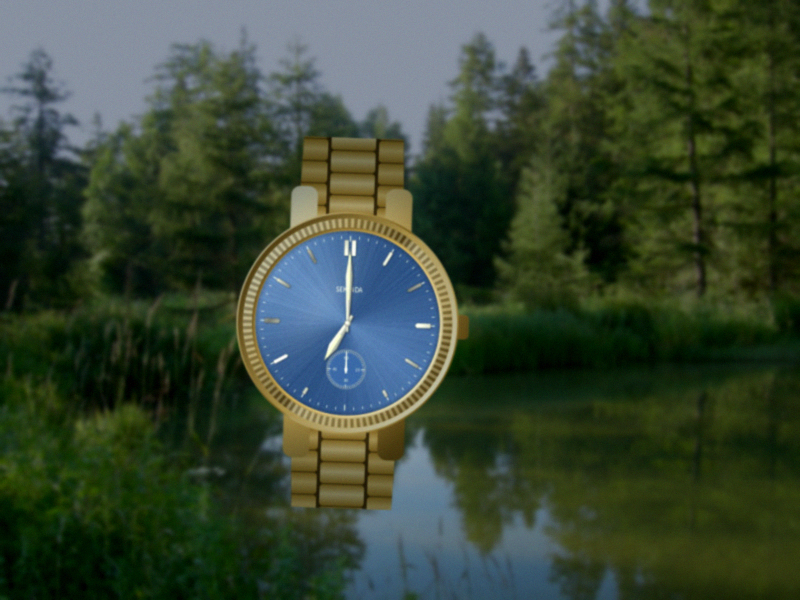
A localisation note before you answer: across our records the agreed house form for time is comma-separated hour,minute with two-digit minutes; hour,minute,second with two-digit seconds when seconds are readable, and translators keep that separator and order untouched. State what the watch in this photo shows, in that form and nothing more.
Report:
7,00
